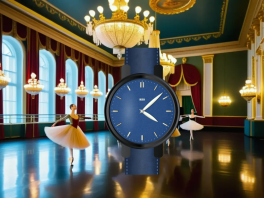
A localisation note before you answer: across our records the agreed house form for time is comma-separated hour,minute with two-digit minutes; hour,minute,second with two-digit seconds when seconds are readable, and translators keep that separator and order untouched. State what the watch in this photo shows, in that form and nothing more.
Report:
4,08
